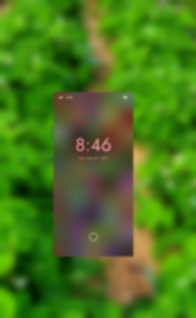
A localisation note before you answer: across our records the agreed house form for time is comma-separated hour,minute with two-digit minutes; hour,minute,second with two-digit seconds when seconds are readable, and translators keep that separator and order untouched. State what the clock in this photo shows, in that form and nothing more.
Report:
8,46
